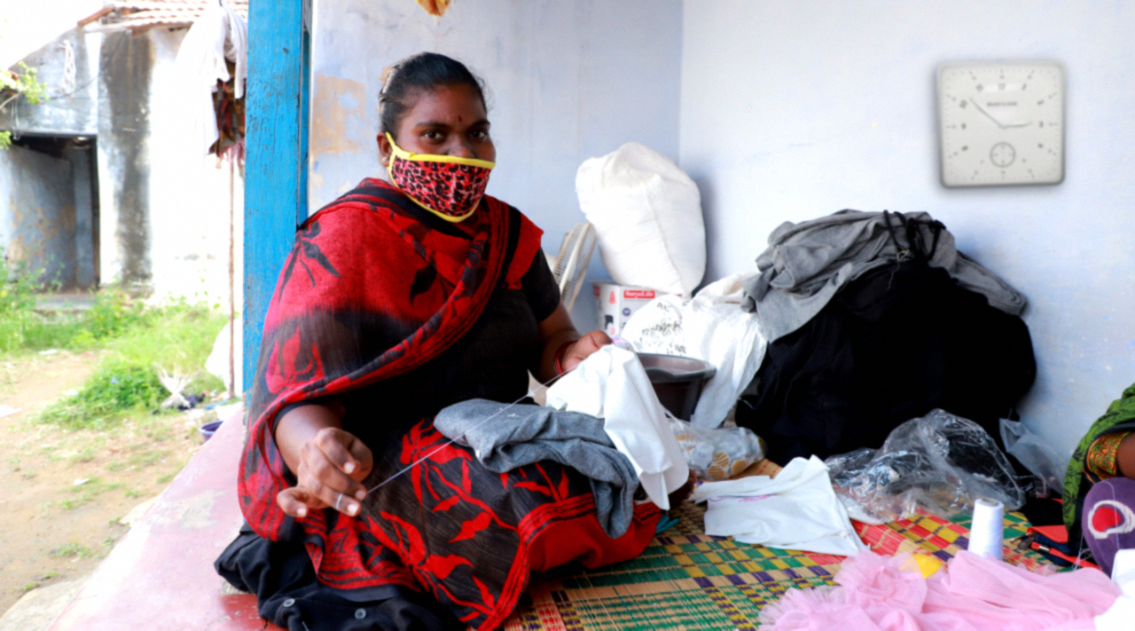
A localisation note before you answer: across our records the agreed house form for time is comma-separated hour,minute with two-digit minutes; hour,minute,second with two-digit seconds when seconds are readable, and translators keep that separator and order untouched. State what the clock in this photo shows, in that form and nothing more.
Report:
2,52
